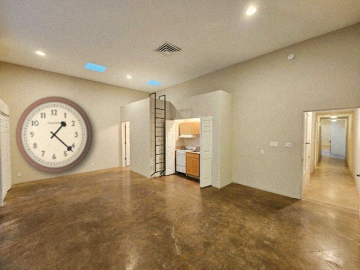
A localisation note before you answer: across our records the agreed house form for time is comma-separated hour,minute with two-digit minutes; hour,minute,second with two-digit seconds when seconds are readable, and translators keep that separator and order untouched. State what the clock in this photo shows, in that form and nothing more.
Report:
1,22
